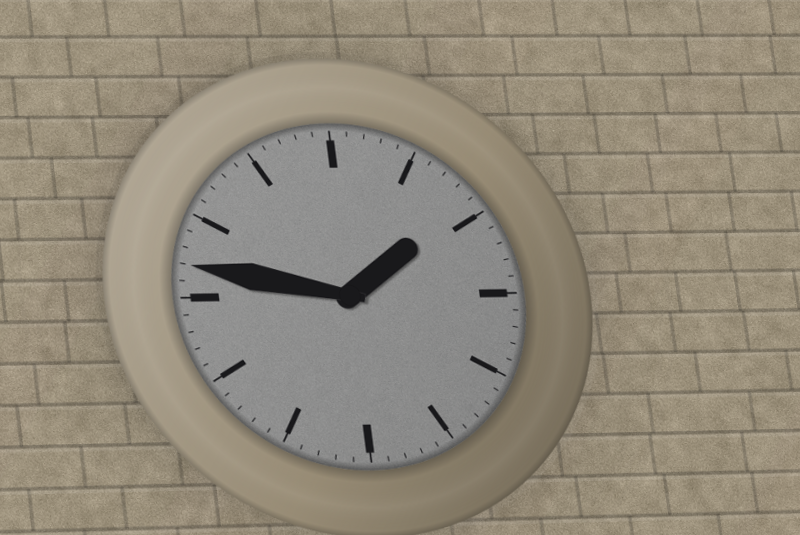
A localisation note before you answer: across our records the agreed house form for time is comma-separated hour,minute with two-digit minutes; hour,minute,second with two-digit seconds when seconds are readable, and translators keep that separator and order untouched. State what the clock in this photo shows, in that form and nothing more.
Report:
1,47
